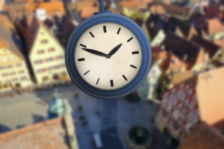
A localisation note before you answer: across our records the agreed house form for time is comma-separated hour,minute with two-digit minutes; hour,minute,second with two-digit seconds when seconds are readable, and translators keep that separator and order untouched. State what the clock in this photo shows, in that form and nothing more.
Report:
1,49
